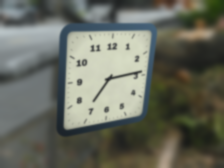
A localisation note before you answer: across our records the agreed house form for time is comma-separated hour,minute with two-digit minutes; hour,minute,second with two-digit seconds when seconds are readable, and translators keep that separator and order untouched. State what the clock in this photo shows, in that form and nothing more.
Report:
7,14
